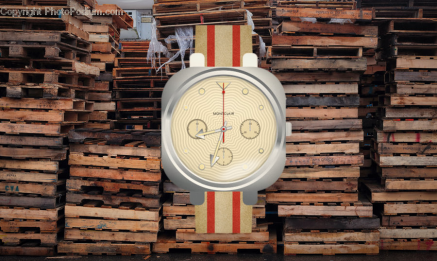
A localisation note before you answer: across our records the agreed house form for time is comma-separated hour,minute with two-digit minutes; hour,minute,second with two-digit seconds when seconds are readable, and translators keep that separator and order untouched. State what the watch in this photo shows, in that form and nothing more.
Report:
8,33
